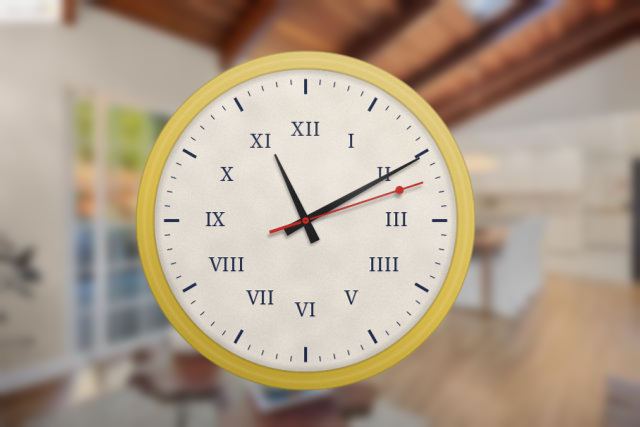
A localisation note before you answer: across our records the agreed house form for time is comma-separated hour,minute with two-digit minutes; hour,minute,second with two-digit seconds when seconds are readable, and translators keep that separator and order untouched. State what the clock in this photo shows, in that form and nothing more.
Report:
11,10,12
